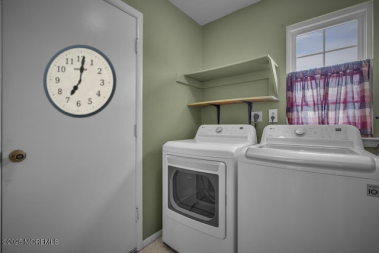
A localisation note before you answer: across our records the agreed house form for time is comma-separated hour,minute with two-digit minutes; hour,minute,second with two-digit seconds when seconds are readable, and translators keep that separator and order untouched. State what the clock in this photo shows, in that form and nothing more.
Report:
7,01
